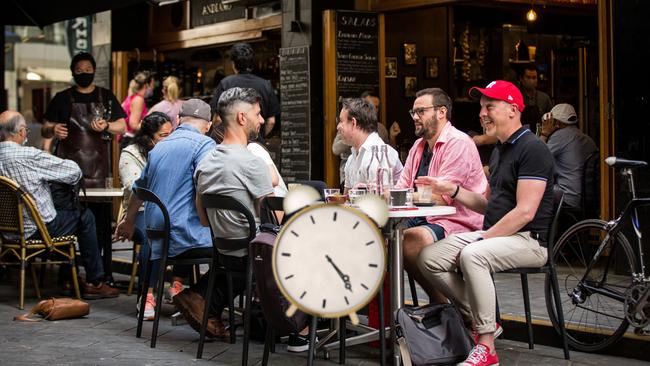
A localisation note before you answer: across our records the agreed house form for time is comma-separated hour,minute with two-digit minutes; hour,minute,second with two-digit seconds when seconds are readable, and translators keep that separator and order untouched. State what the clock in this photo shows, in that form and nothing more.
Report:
4,23
